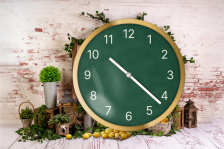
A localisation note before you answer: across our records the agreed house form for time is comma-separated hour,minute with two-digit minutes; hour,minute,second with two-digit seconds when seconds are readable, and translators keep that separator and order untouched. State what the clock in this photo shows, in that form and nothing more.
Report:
10,22
